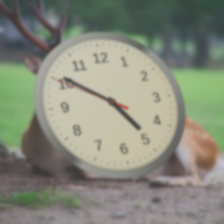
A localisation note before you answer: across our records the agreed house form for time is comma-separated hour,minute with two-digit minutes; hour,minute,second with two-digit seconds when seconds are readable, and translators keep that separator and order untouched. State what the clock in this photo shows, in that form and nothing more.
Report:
4,50,50
